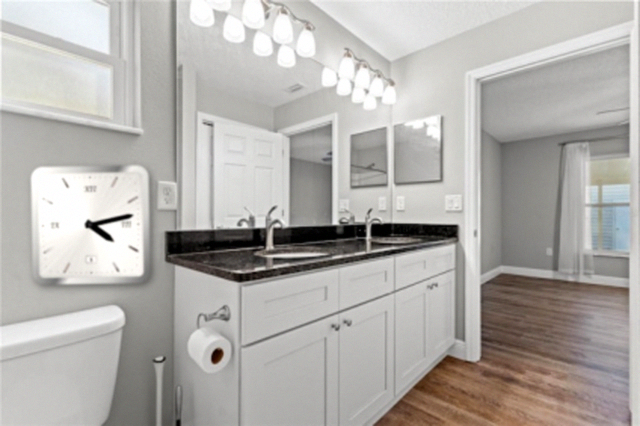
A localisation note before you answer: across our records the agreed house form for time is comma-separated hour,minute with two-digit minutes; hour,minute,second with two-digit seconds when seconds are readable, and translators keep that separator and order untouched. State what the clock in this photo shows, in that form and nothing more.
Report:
4,13
